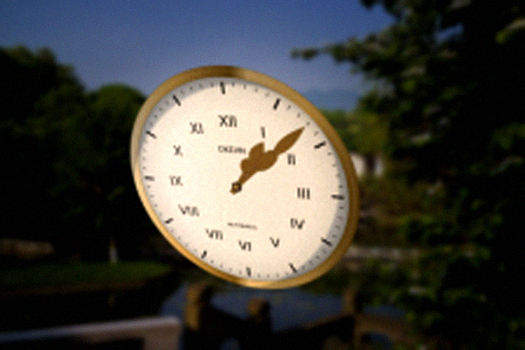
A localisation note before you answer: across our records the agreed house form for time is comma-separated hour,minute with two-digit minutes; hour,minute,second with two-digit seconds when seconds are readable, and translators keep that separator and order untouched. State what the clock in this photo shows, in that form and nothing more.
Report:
1,08
